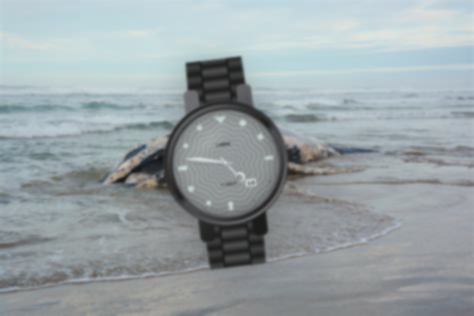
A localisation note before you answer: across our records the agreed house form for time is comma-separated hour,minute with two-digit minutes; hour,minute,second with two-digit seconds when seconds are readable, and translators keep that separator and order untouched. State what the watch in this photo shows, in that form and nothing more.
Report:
4,47
